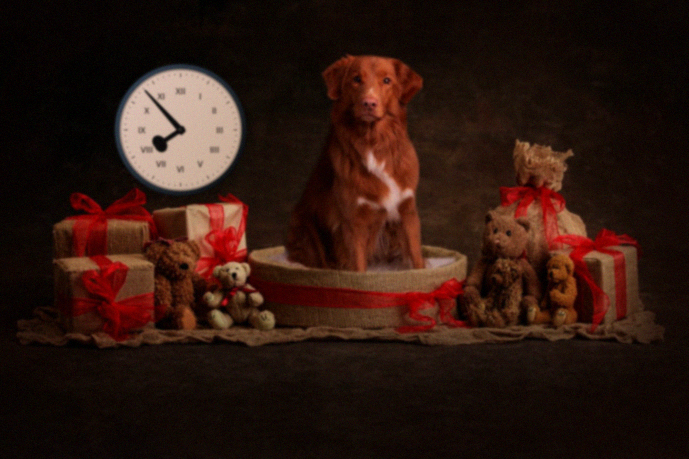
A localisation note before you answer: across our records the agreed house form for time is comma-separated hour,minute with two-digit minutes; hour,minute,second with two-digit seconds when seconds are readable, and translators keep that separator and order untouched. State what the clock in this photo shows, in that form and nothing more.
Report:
7,53
